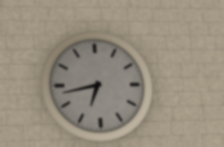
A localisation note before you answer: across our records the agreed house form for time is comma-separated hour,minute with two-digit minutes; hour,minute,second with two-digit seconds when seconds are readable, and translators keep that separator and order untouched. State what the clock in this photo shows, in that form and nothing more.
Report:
6,43
